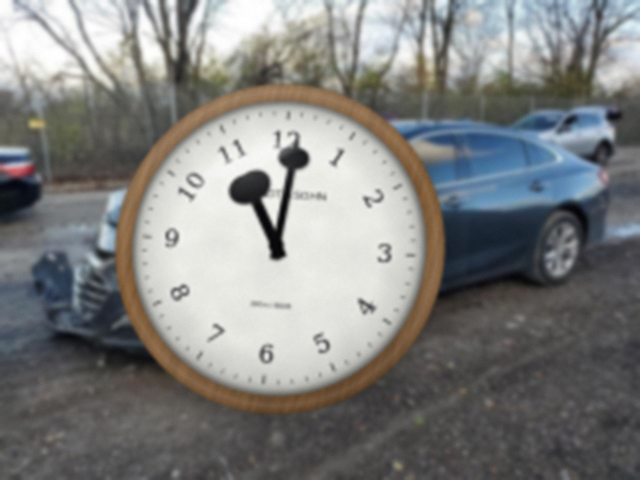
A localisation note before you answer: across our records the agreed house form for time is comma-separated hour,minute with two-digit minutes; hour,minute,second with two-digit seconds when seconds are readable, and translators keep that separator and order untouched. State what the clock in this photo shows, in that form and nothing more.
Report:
11,01
